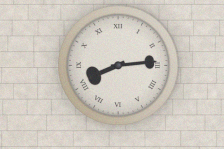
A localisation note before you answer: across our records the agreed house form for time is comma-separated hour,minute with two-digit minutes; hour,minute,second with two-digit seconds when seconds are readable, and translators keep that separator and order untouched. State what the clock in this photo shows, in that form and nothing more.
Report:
8,14
